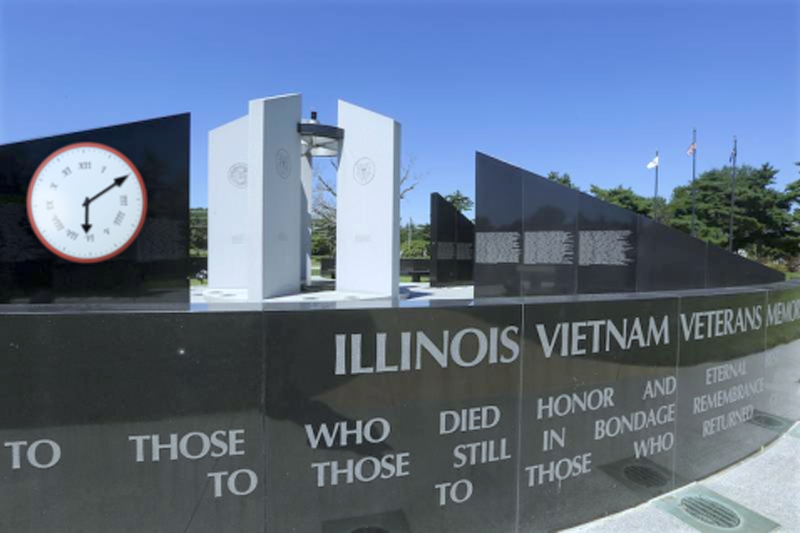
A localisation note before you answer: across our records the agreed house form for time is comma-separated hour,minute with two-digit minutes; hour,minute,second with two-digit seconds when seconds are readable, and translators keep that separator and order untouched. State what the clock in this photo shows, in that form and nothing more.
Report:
6,10
